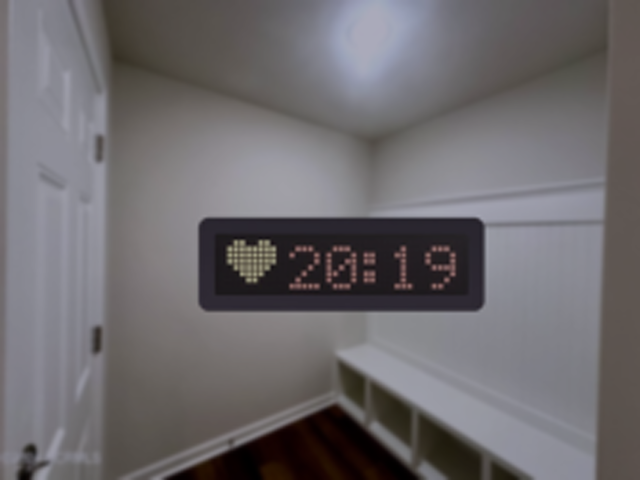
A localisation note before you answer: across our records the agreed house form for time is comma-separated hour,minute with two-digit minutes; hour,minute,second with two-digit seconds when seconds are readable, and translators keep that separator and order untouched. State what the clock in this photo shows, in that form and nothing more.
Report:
20,19
